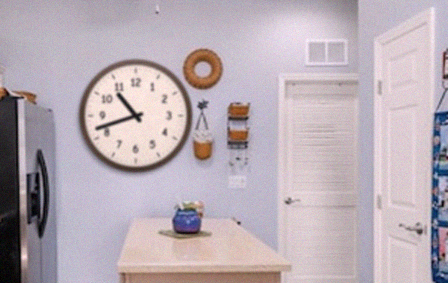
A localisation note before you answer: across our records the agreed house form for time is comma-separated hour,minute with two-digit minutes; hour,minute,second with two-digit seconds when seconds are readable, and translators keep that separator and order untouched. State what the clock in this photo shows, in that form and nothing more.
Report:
10,42
